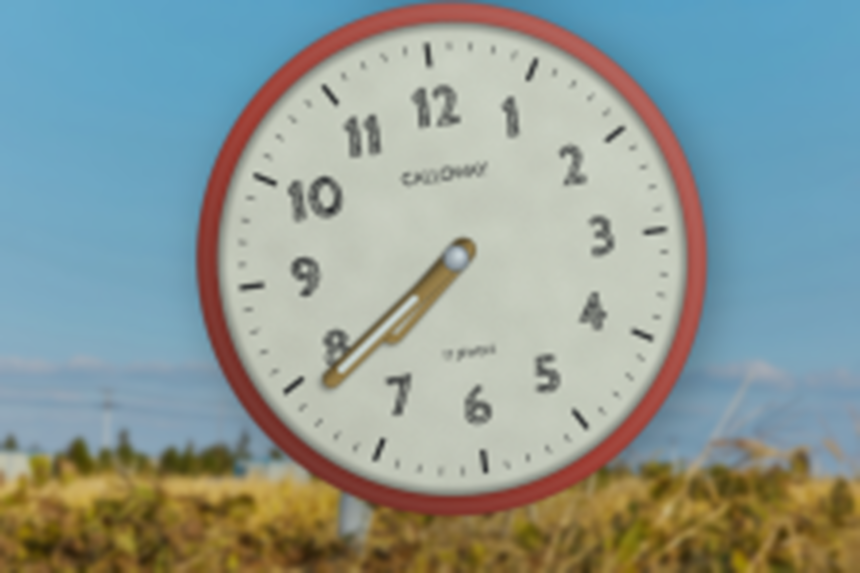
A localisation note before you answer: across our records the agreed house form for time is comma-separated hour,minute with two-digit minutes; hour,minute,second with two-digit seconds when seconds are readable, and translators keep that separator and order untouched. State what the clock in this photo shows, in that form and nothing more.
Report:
7,39
